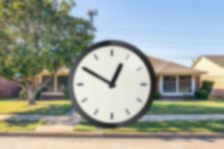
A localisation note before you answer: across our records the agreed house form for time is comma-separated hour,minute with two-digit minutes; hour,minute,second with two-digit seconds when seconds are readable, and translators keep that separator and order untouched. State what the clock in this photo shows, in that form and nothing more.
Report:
12,50
